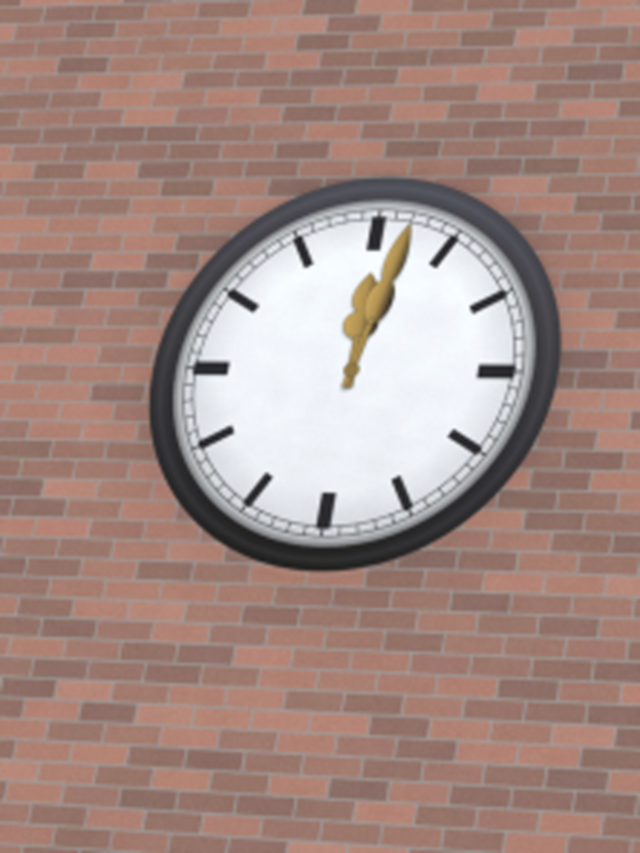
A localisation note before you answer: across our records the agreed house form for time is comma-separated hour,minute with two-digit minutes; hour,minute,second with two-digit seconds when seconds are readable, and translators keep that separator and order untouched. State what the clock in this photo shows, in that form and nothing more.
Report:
12,02
